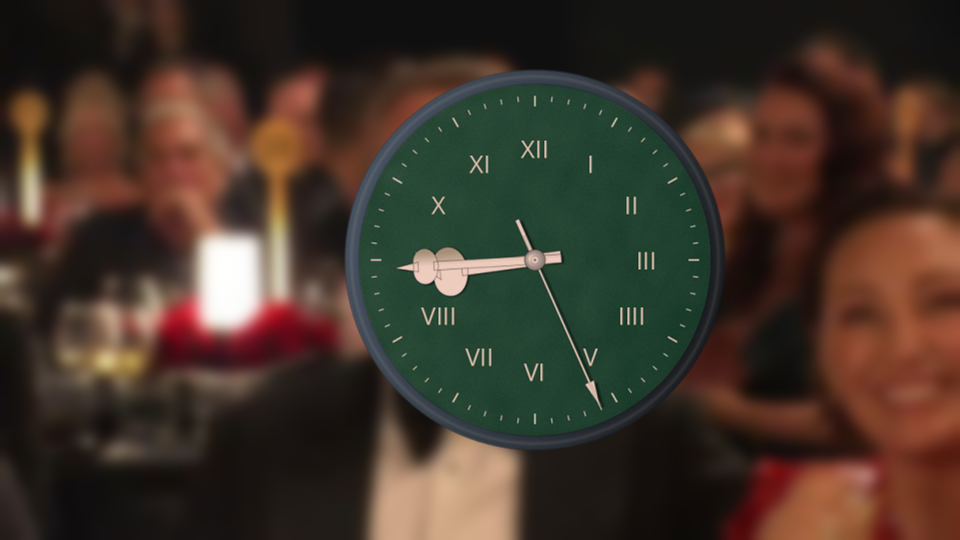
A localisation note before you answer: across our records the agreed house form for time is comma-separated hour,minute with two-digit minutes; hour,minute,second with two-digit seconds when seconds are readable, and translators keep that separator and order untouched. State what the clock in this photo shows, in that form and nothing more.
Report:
8,44,26
